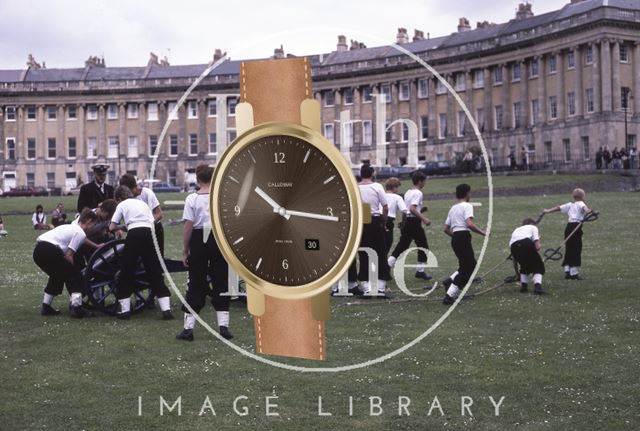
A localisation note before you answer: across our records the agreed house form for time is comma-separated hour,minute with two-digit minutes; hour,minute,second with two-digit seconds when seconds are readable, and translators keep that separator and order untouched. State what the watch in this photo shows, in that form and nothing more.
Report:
10,16
